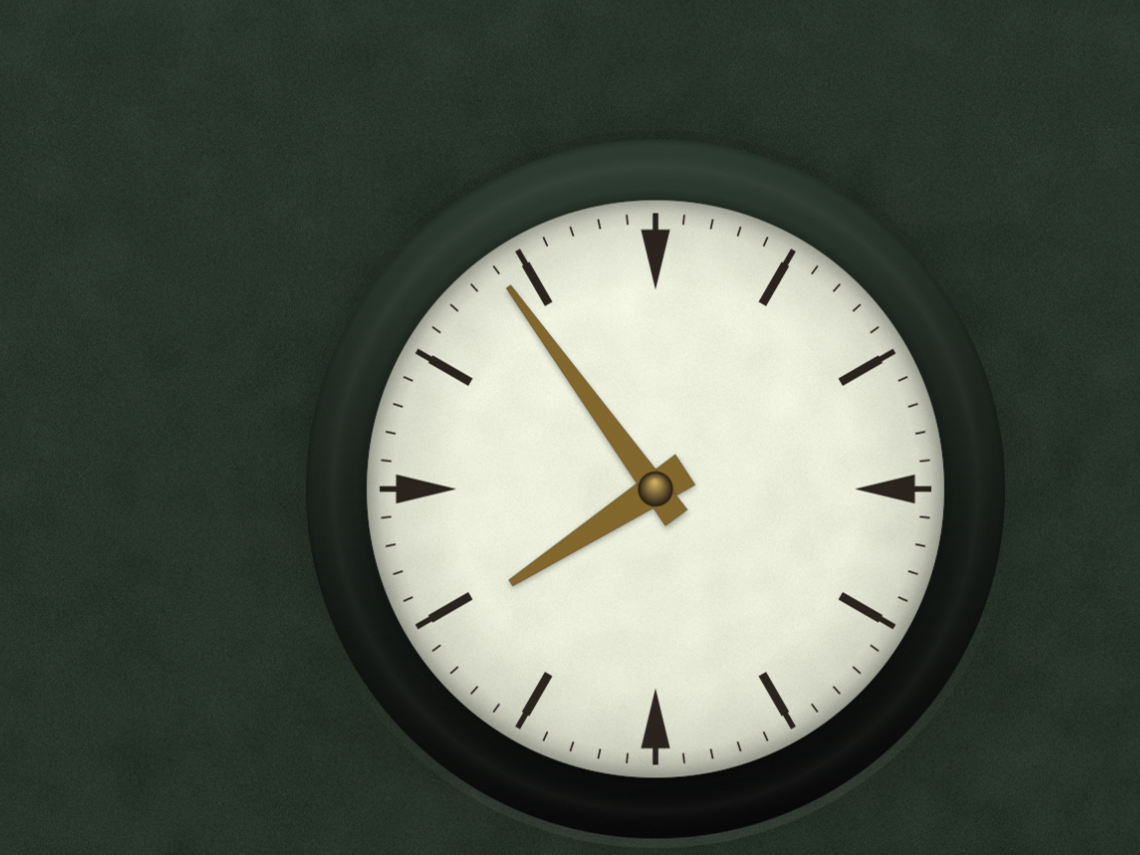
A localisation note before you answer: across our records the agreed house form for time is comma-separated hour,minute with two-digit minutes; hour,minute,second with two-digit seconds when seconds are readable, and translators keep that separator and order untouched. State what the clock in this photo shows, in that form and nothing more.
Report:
7,54
